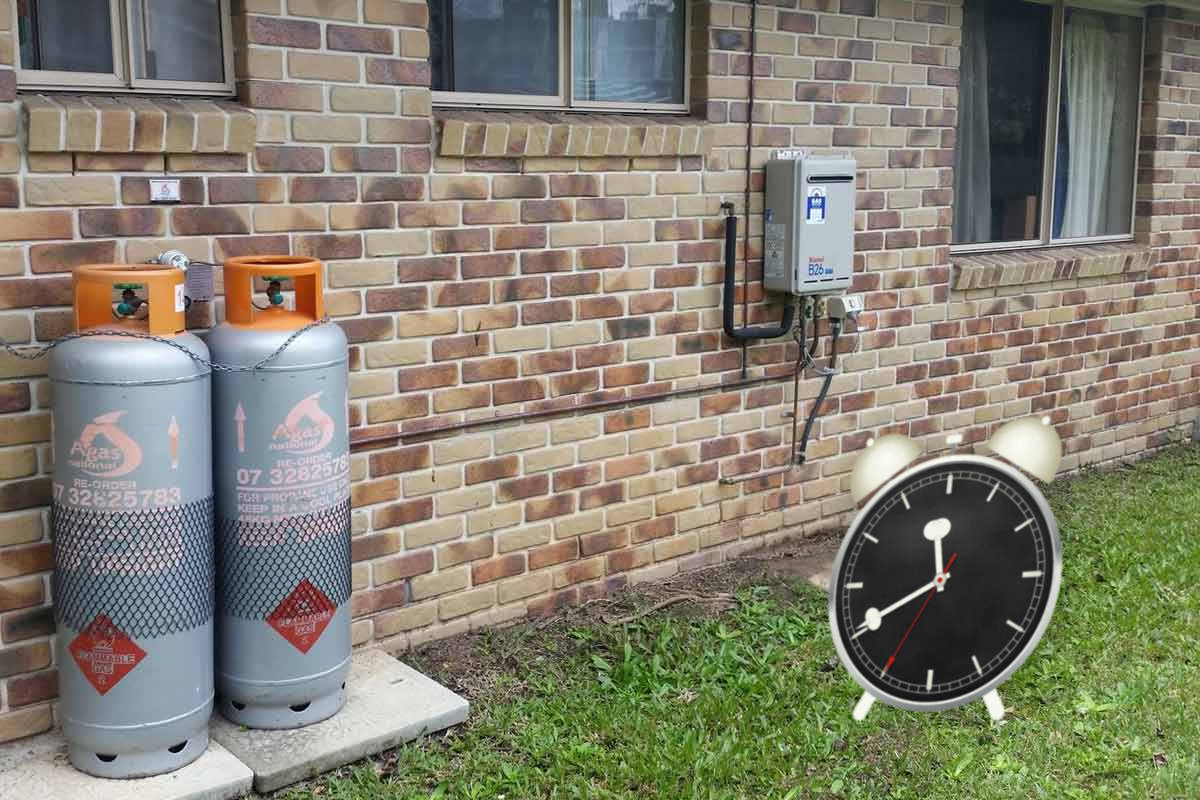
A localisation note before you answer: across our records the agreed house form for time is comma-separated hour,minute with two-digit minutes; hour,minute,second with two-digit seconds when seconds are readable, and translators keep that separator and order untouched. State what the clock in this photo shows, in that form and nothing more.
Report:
11,40,35
